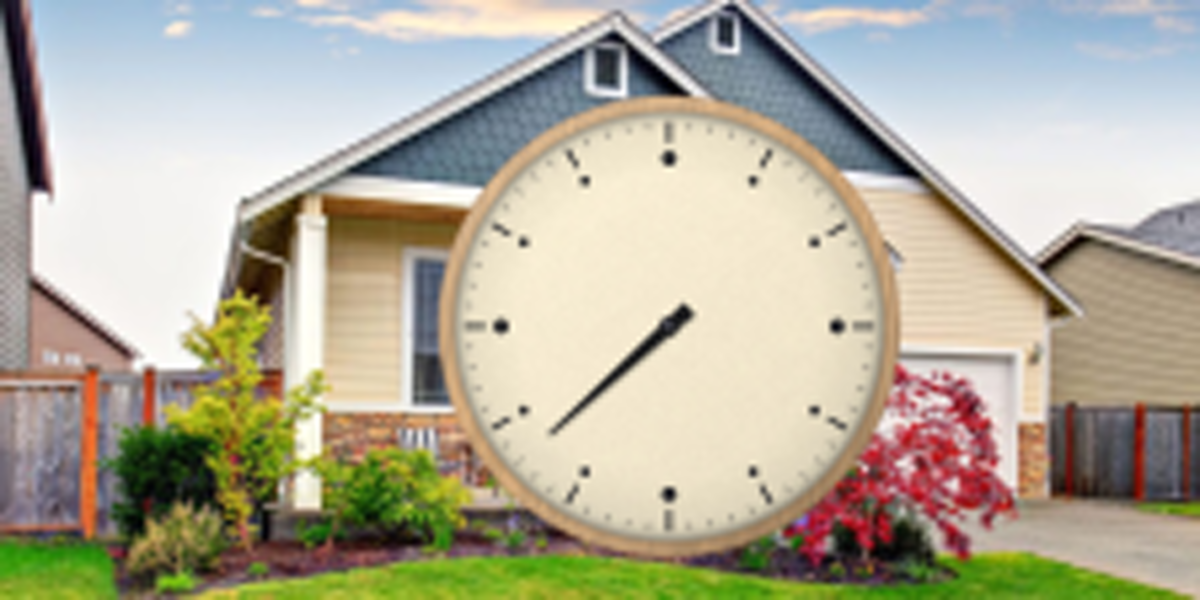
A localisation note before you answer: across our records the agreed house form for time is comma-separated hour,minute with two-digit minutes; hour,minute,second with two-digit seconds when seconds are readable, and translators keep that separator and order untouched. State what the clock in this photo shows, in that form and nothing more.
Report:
7,38
